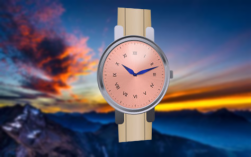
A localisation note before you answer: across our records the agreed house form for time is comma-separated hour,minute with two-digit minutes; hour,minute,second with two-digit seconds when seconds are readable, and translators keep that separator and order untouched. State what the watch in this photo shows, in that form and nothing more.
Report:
10,12
